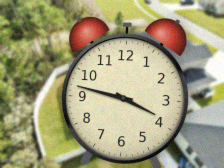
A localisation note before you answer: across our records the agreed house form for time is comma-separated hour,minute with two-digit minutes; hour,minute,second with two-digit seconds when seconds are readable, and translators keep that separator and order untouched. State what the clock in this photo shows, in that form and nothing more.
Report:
3,47
